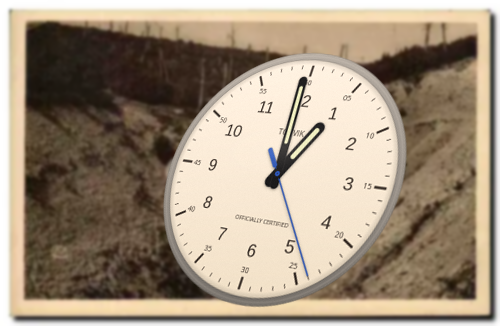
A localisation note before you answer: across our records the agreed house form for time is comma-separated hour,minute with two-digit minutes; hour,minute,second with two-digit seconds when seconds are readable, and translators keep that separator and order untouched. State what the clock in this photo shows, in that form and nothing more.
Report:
12,59,24
